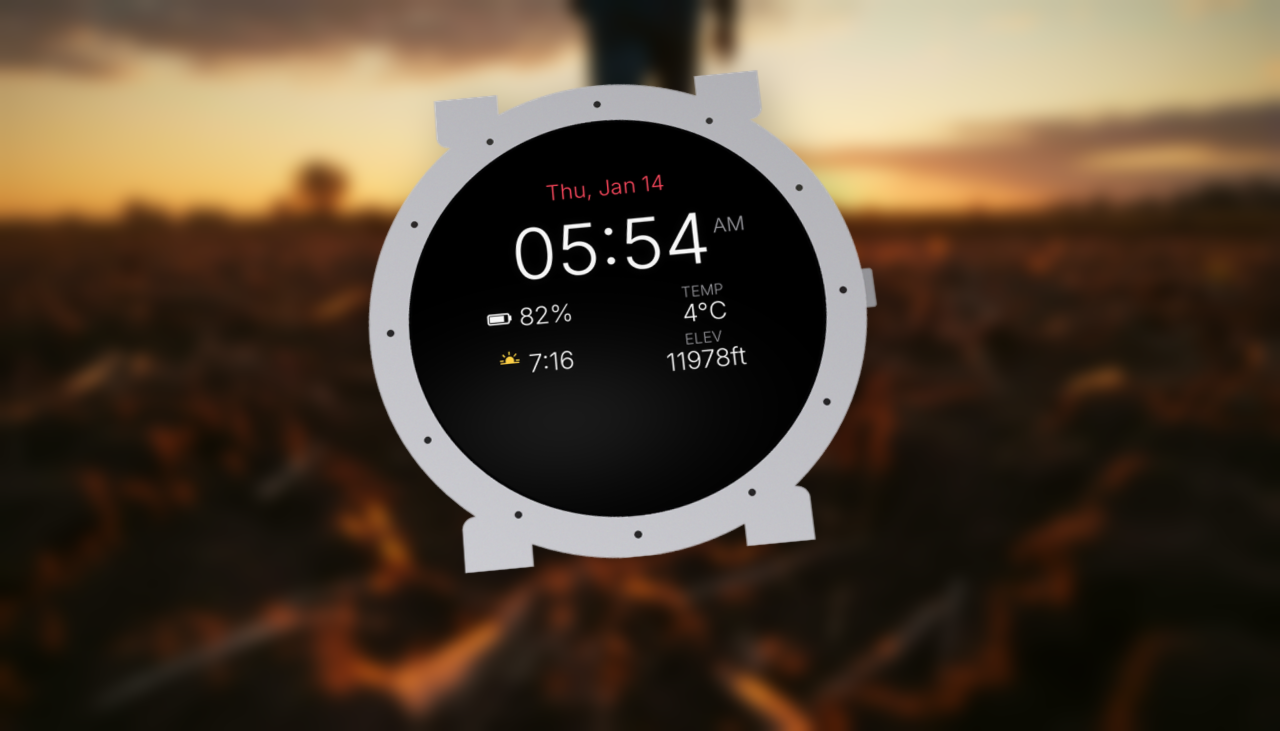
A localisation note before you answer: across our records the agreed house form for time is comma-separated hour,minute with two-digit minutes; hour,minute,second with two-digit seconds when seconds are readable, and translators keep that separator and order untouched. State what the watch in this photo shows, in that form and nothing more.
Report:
5,54
